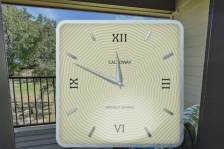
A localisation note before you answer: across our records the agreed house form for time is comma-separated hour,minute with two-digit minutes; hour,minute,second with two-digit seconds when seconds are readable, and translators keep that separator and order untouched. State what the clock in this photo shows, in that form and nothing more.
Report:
11,49
